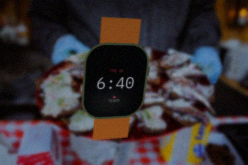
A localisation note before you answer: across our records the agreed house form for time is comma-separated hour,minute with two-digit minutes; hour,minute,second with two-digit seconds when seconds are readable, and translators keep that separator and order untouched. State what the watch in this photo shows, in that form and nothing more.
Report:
6,40
